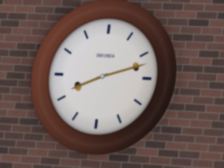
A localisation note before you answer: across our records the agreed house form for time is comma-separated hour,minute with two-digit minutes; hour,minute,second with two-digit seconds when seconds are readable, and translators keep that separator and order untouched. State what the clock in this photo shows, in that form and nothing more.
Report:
8,12
